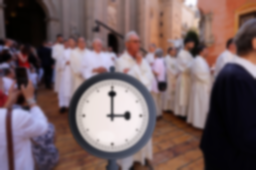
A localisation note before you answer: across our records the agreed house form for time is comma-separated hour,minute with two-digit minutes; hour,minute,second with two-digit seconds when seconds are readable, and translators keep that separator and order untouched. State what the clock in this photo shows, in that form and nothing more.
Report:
3,00
